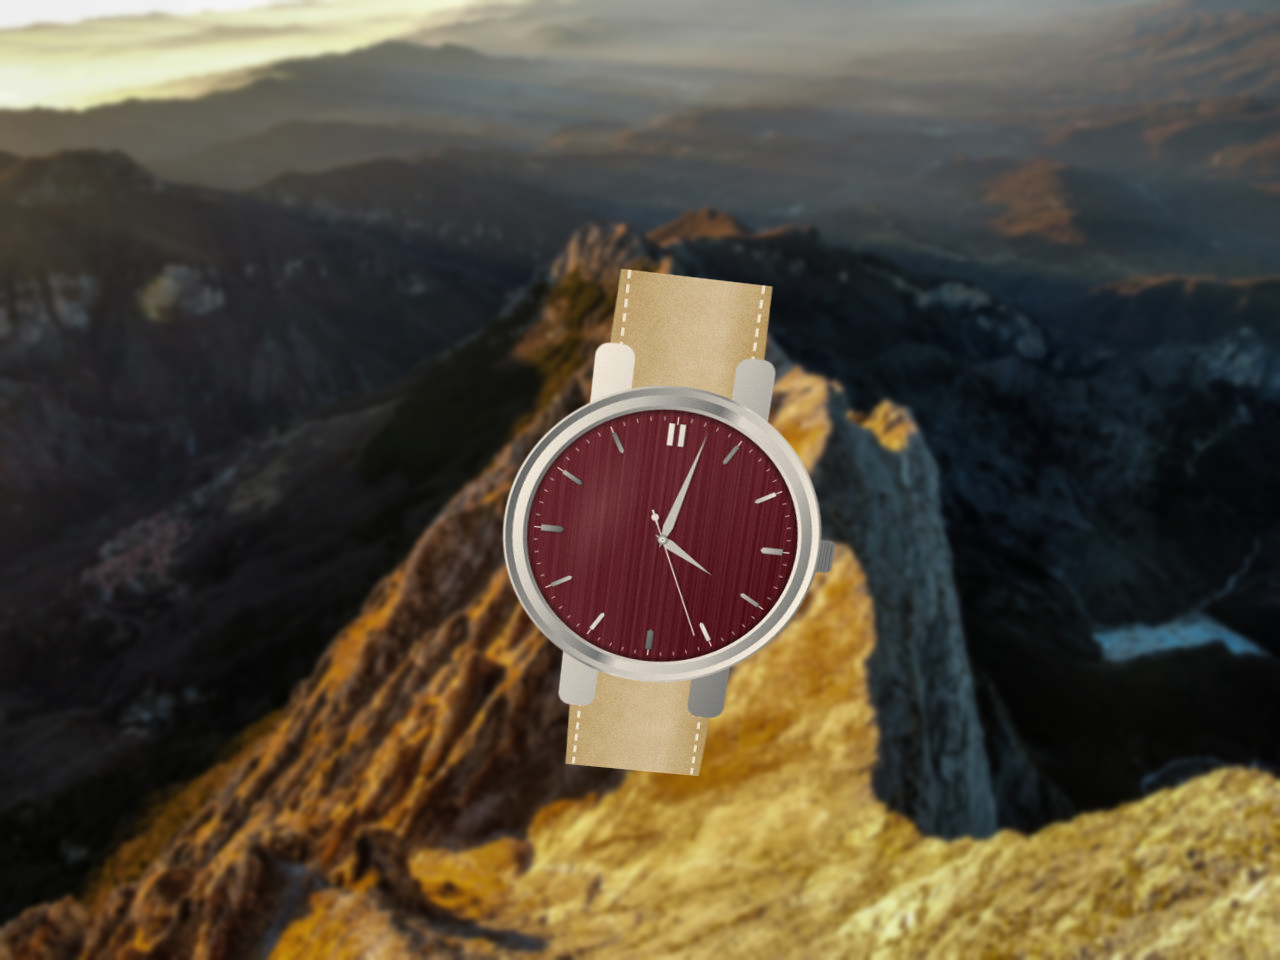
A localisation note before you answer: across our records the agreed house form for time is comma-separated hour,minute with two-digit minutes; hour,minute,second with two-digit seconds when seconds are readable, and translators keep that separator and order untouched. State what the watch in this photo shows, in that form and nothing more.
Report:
4,02,26
